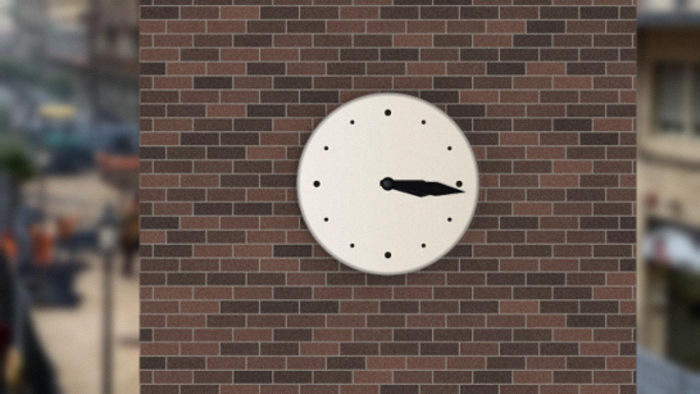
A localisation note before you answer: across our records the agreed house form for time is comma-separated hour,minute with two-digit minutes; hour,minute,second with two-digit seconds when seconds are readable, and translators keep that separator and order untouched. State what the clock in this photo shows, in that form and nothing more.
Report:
3,16
